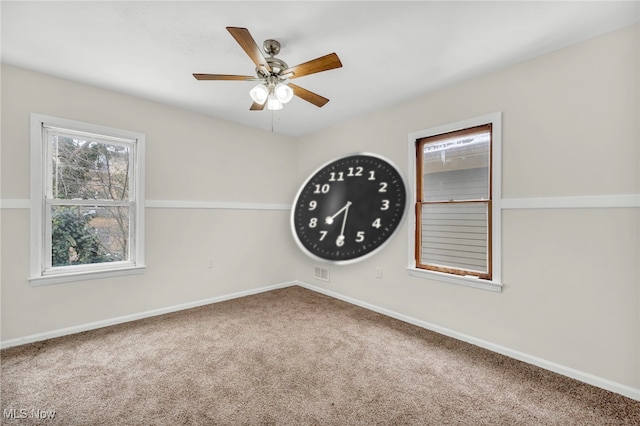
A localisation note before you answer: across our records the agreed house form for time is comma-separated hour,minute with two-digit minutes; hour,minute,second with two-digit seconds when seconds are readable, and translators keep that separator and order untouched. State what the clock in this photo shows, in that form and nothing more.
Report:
7,30
